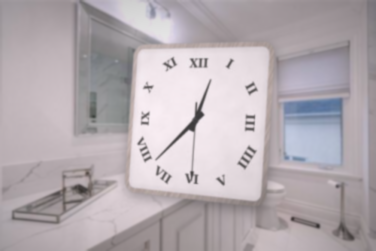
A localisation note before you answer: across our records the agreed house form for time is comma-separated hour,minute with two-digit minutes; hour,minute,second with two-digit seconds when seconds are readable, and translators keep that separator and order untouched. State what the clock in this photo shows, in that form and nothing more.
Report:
12,37,30
